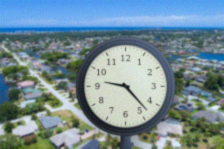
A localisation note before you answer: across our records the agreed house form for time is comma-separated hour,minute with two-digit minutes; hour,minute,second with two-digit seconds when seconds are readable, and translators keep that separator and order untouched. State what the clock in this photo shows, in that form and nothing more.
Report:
9,23
